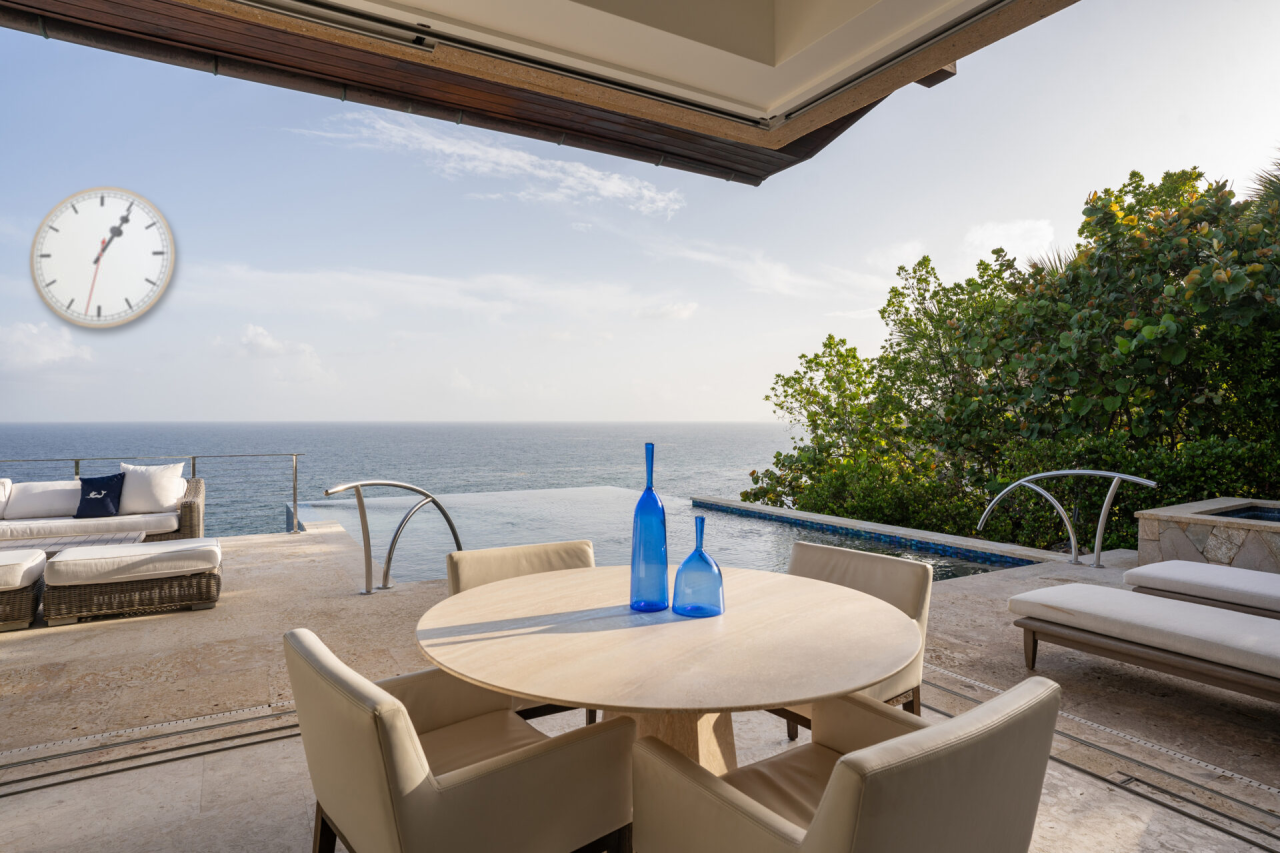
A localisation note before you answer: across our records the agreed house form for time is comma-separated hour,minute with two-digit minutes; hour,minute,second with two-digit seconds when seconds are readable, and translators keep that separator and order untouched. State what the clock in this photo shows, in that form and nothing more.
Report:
1,05,32
